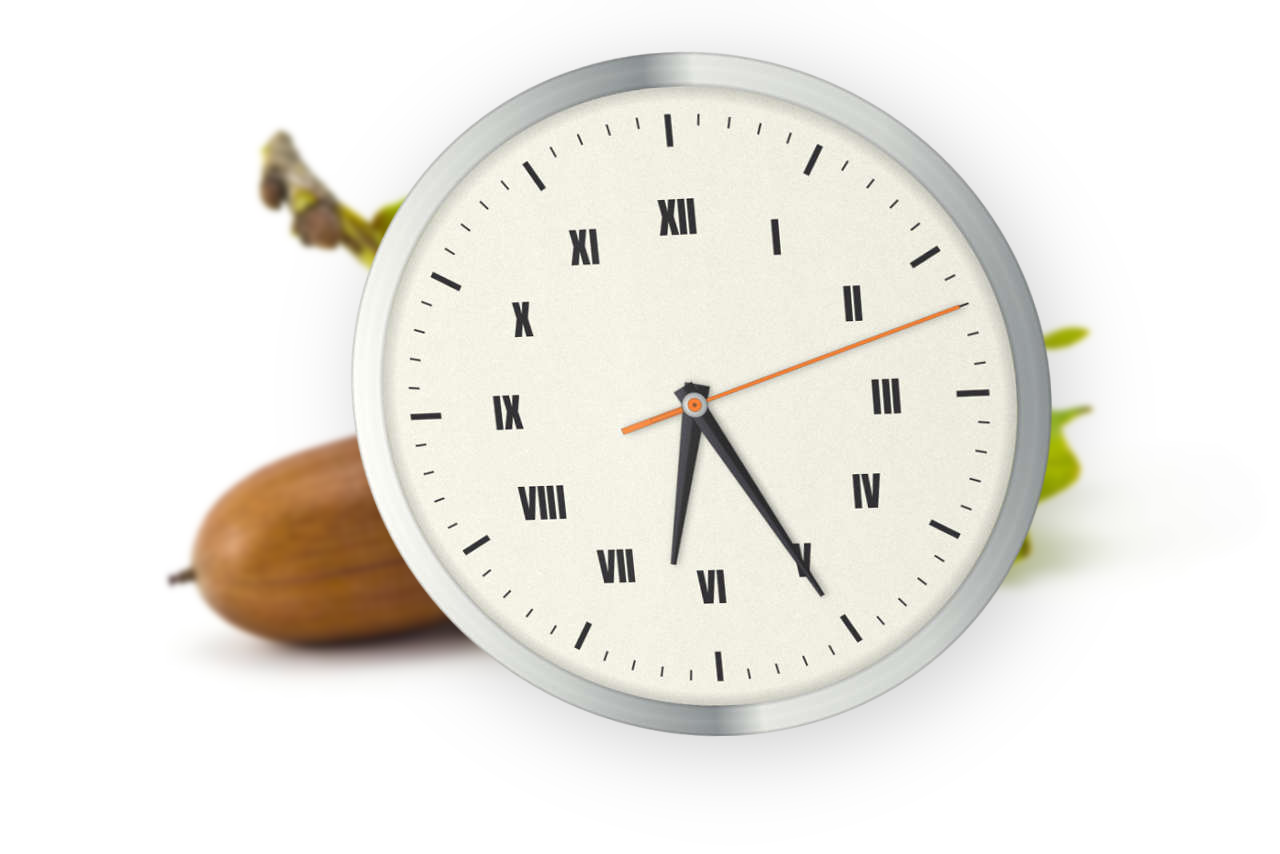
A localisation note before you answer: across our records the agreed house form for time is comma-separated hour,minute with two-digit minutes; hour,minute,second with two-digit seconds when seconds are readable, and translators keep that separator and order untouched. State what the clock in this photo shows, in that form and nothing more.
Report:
6,25,12
